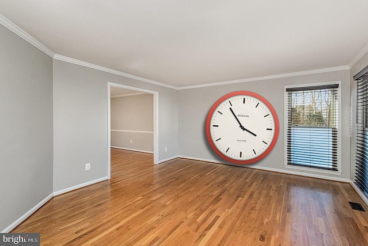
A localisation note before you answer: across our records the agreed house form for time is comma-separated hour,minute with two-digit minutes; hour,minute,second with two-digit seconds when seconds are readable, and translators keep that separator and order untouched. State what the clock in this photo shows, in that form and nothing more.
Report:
3,54
